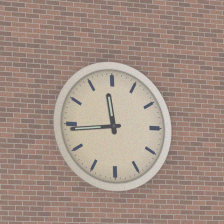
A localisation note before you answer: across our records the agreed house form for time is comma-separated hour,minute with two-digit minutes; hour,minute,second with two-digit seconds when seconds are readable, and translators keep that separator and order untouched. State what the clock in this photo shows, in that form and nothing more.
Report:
11,44
